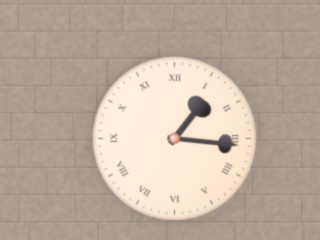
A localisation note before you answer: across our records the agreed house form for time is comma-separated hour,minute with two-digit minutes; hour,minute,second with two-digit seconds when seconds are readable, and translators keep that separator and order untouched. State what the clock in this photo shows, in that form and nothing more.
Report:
1,16
